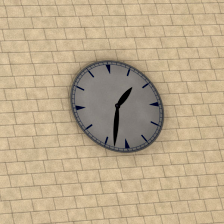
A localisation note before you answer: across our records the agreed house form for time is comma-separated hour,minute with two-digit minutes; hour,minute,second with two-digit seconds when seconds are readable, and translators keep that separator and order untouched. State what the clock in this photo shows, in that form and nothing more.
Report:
1,33
